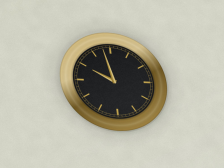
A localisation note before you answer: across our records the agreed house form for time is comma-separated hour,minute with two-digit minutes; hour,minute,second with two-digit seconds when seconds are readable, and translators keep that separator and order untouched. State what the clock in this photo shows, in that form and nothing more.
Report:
9,58
